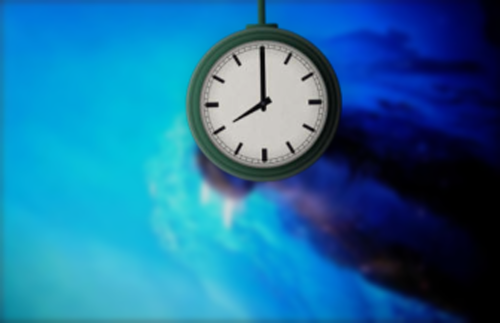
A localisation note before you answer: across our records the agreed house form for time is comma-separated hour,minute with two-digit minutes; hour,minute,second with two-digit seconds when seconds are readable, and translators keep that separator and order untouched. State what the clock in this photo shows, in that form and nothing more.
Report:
8,00
